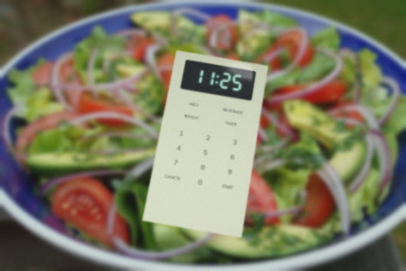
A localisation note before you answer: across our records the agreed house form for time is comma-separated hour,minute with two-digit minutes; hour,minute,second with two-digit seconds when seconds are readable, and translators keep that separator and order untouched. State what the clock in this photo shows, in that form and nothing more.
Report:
11,25
